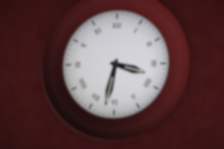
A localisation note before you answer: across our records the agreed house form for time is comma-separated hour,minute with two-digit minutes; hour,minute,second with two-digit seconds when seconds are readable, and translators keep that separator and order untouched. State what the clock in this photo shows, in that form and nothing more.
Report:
3,32
